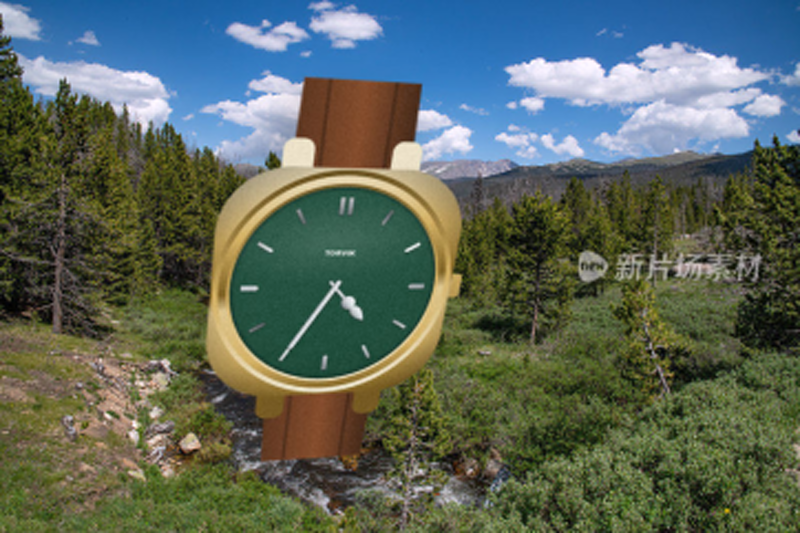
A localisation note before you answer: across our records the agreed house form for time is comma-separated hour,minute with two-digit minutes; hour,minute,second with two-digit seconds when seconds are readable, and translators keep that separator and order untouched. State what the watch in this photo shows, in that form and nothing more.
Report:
4,35
